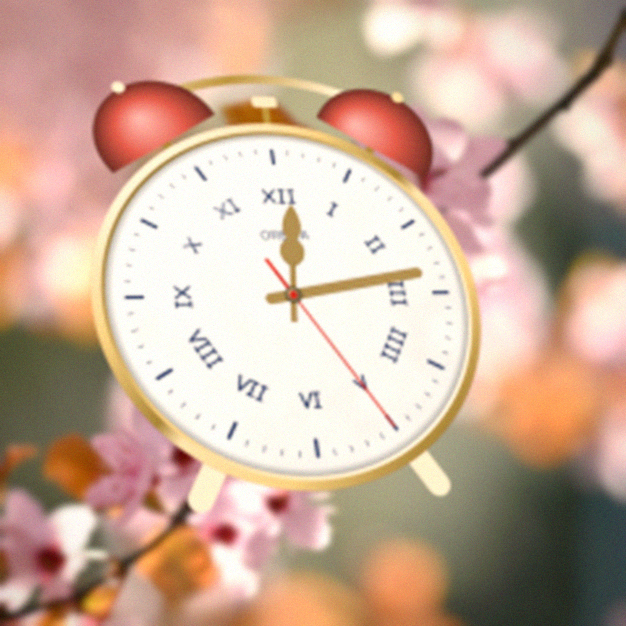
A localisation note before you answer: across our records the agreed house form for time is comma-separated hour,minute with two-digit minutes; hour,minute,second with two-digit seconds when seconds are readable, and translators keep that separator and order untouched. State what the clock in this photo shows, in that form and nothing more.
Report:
12,13,25
